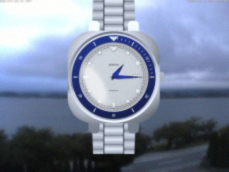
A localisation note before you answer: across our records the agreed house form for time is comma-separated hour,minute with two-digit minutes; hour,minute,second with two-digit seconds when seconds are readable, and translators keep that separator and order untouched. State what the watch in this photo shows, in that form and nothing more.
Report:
1,15
